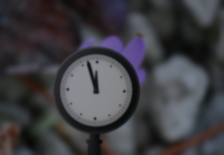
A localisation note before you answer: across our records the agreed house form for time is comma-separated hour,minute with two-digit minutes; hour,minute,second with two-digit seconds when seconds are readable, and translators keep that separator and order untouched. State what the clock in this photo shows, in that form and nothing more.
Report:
11,57
